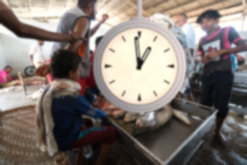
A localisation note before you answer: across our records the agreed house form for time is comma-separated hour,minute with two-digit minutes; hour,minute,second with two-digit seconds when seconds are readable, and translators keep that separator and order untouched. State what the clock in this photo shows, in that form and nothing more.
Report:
12,59
